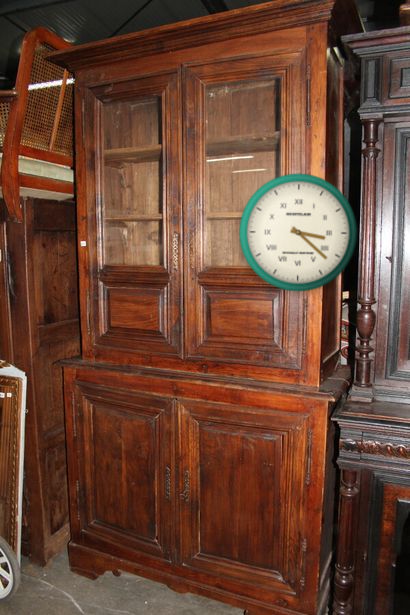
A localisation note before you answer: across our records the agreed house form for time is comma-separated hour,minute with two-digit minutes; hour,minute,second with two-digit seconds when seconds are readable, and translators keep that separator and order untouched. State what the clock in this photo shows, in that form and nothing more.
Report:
3,22
